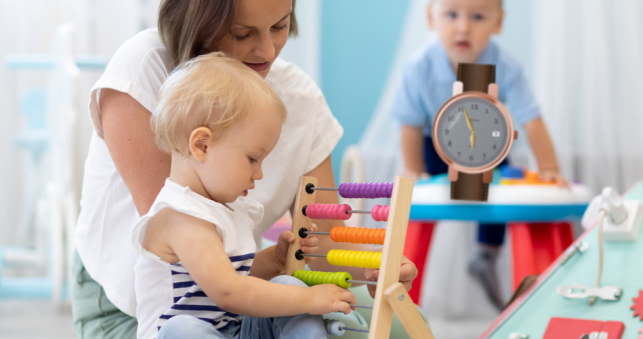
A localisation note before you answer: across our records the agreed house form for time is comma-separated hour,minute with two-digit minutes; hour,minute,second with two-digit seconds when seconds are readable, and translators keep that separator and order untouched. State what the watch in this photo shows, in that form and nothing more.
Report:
5,56
